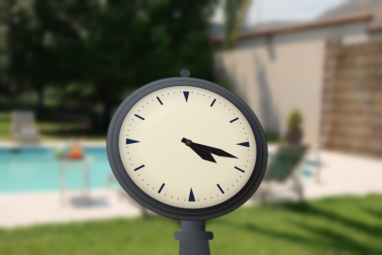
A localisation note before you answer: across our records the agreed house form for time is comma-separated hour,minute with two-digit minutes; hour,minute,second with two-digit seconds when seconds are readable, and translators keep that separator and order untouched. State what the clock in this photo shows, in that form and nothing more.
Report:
4,18
